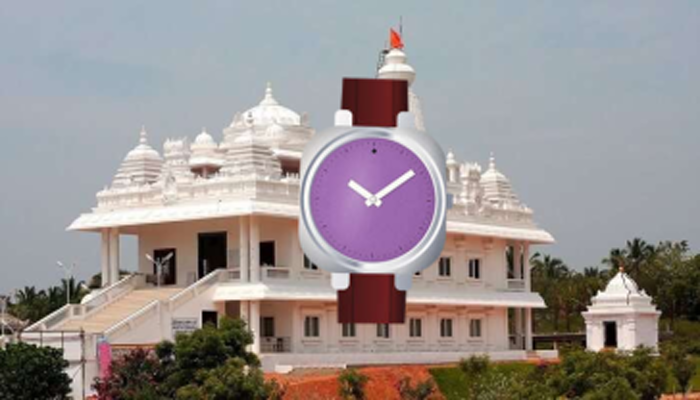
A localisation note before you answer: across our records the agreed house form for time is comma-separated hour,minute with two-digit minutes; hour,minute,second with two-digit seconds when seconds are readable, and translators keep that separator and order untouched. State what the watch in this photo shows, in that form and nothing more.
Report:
10,09
